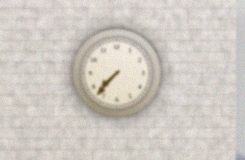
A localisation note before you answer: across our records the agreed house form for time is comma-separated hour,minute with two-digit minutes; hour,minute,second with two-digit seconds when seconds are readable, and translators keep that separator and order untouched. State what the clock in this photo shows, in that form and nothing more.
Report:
7,37
